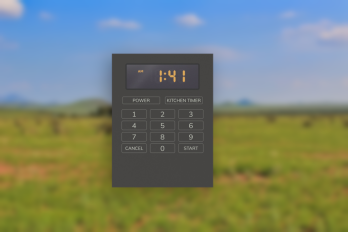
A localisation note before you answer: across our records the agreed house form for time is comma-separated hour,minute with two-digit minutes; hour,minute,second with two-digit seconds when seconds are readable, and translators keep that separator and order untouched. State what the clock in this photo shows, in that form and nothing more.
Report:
1,41
